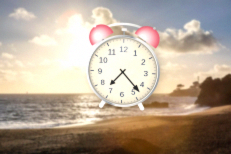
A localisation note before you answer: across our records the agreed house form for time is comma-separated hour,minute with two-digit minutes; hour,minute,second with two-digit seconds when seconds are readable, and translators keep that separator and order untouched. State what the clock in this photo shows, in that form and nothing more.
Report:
7,23
